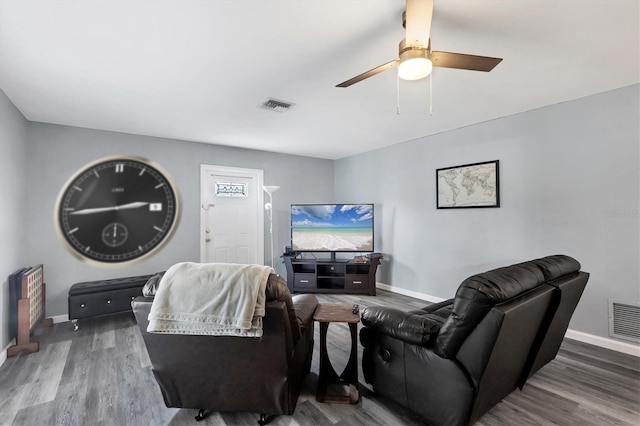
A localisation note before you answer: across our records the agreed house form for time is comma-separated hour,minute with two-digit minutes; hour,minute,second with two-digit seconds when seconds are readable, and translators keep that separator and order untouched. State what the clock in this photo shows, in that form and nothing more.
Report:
2,44
